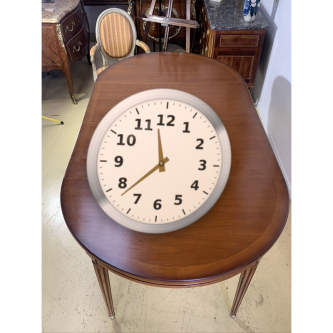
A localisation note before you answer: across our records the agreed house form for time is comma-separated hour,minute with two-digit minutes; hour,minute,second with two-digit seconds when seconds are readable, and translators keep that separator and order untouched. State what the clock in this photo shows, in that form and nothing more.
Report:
11,38
